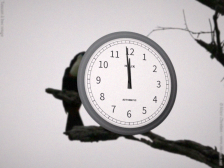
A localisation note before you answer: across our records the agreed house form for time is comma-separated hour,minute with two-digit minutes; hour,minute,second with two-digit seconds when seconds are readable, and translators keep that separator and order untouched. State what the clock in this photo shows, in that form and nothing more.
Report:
11,59
